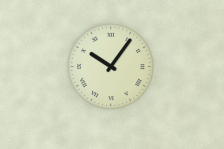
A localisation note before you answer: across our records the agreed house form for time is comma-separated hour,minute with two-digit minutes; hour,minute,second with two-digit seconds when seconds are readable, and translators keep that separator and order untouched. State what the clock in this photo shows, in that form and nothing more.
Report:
10,06
